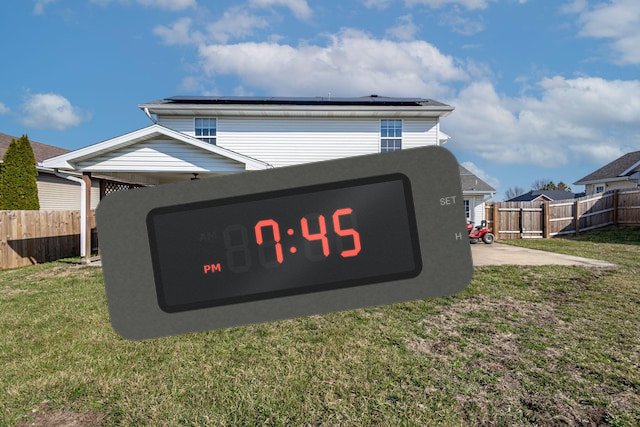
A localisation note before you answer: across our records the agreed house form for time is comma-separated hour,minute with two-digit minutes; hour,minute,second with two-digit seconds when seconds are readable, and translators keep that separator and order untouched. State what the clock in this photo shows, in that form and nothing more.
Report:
7,45
